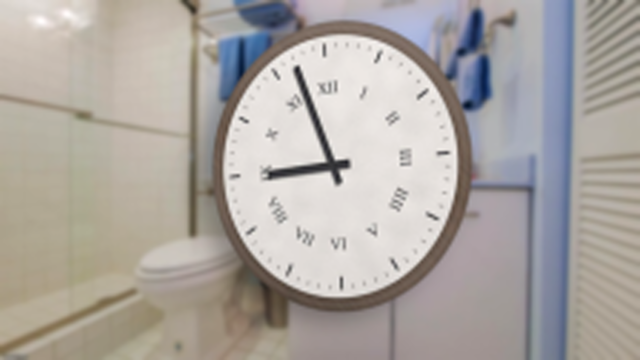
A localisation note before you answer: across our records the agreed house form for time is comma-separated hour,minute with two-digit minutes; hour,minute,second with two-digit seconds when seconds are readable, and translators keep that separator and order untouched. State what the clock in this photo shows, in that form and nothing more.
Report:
8,57
